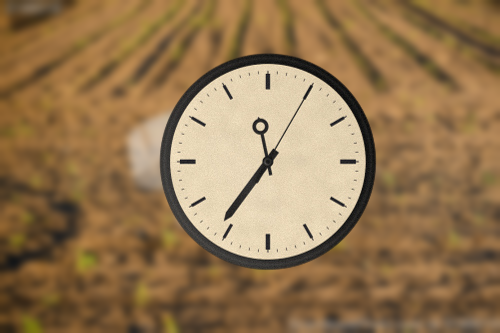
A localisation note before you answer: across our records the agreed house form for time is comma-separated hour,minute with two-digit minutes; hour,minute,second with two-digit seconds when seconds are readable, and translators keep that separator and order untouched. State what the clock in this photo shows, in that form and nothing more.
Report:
11,36,05
